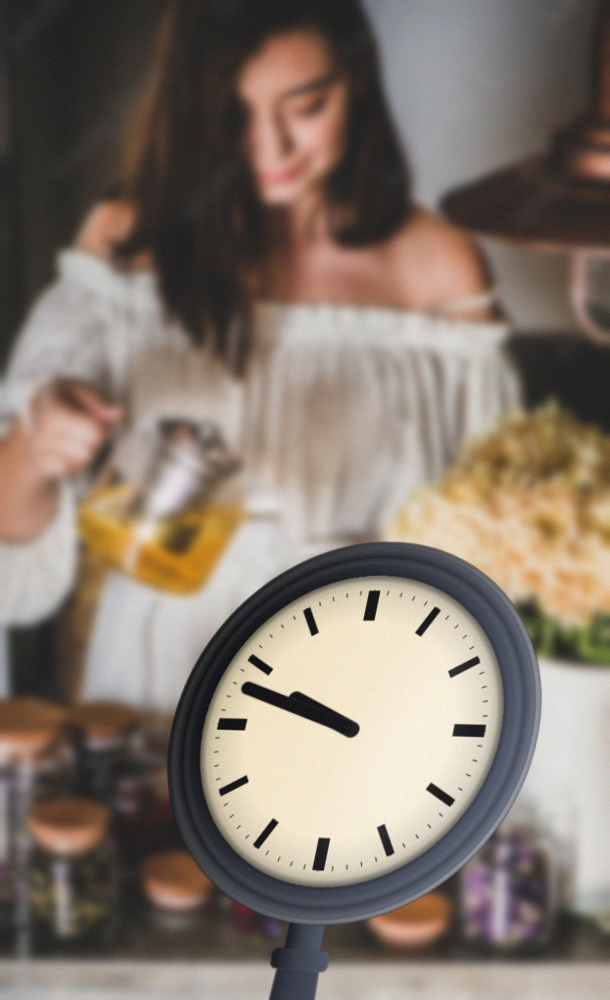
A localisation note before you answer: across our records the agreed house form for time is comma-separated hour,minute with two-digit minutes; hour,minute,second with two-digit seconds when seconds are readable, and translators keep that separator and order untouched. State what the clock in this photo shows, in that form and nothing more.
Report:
9,48
